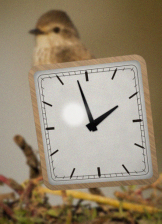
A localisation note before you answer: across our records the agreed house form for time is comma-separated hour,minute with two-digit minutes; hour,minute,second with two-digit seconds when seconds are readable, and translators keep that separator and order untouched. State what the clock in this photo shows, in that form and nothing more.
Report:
1,58
